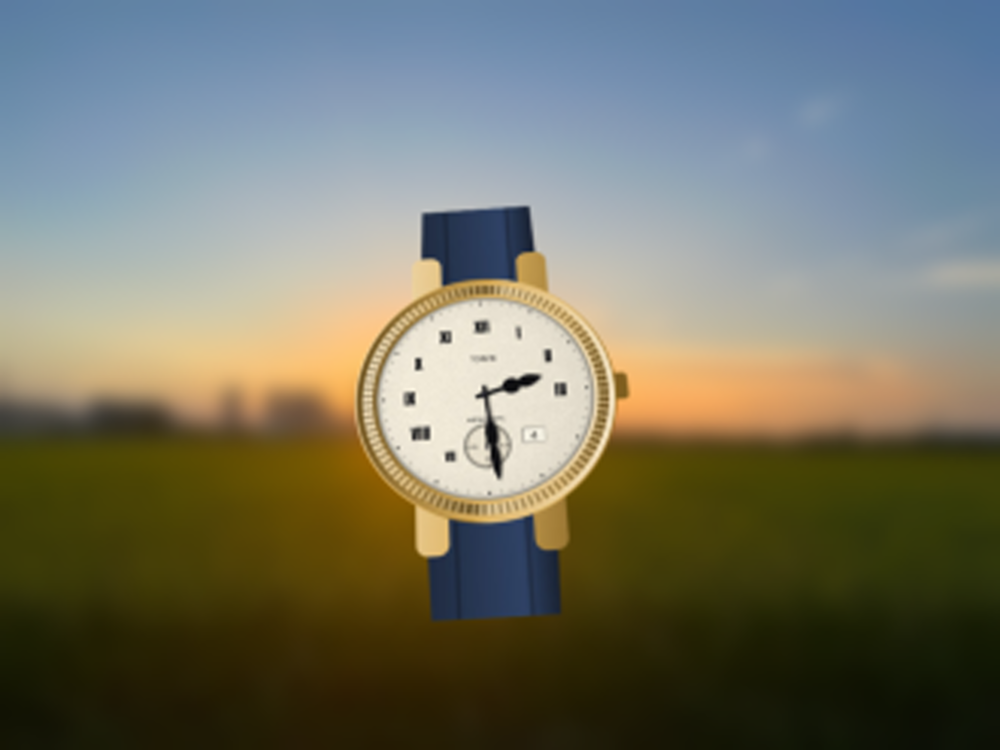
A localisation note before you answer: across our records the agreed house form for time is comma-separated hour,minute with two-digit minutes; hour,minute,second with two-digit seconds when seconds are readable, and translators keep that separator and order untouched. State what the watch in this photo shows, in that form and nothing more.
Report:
2,29
